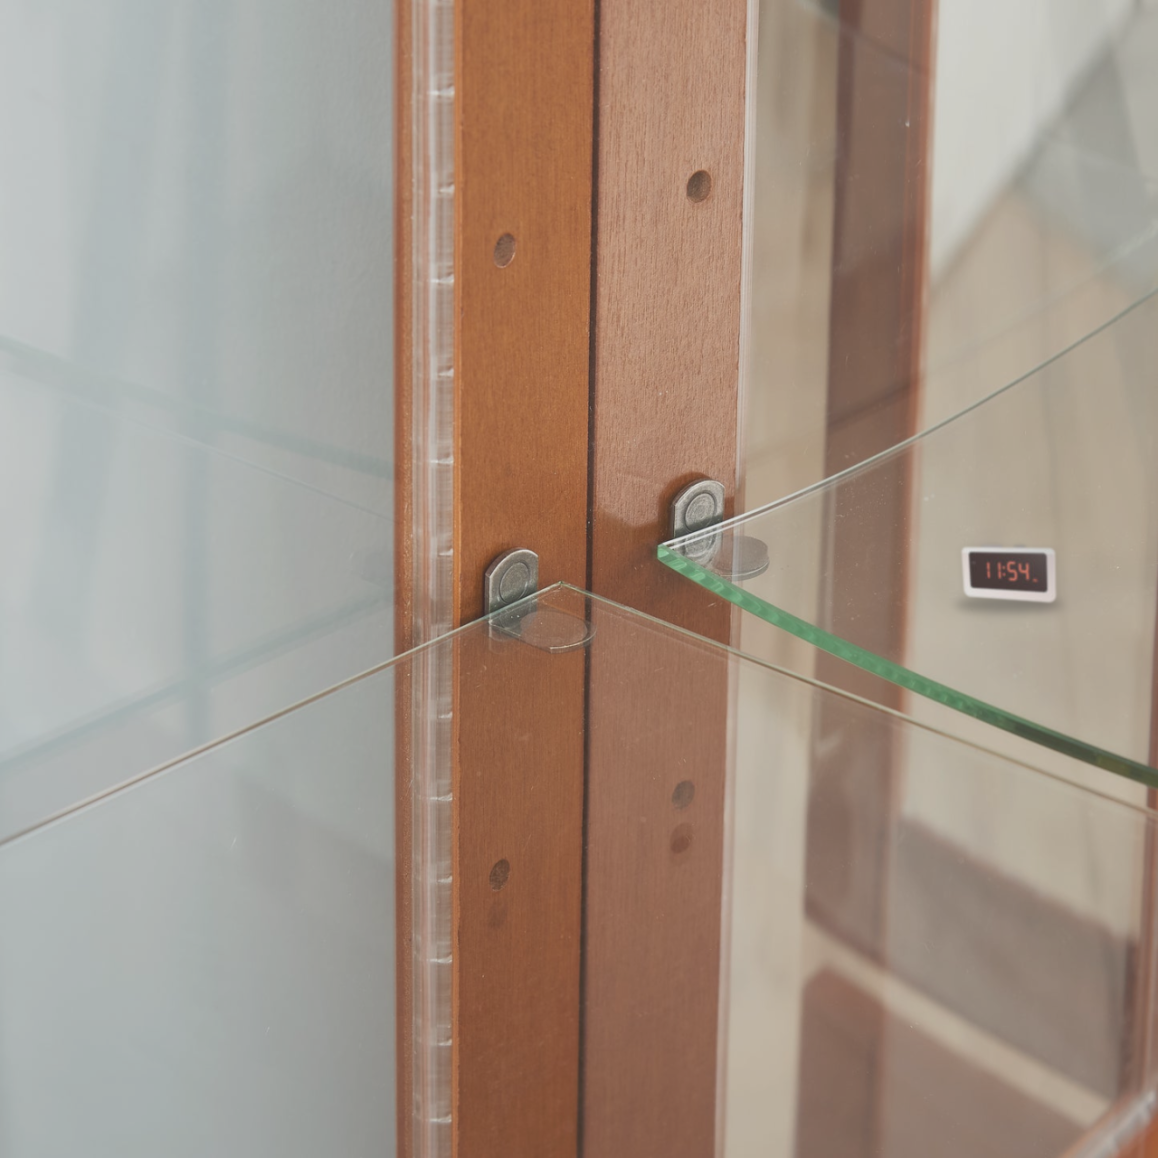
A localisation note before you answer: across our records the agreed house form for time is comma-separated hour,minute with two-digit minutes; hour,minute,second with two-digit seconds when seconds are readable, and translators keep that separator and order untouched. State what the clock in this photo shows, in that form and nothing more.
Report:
11,54
